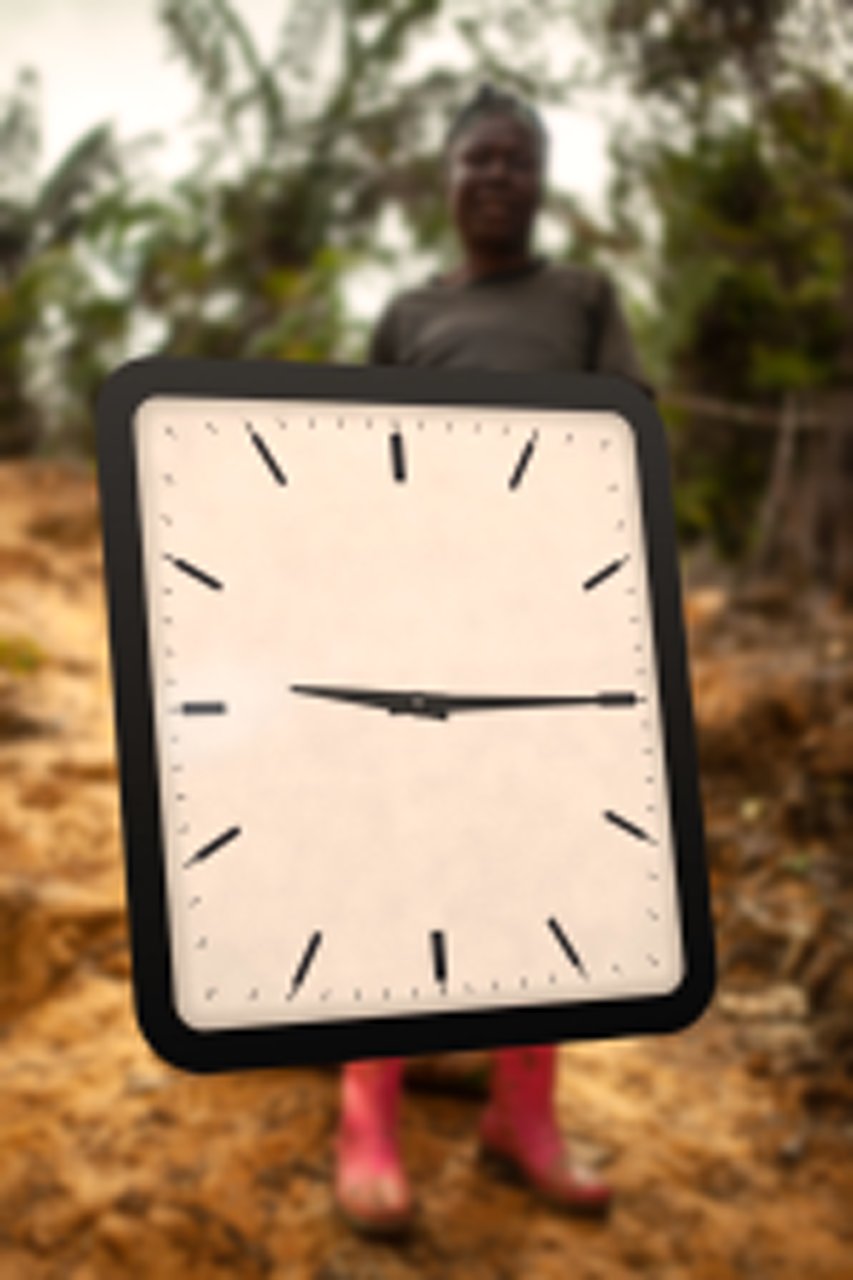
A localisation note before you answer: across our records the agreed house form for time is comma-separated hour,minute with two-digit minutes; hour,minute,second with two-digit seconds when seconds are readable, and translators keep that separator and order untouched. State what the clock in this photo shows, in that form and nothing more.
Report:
9,15
